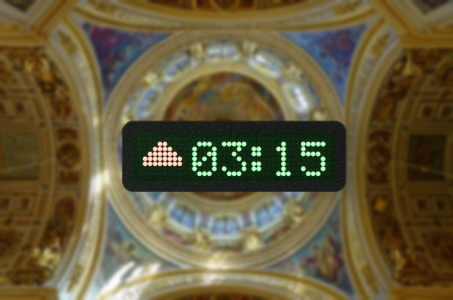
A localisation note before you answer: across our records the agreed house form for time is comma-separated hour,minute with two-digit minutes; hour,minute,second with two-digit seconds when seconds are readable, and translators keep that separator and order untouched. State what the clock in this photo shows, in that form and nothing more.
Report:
3,15
